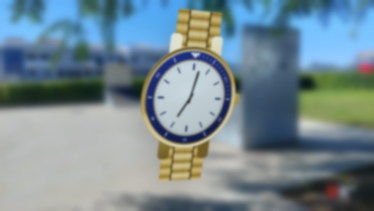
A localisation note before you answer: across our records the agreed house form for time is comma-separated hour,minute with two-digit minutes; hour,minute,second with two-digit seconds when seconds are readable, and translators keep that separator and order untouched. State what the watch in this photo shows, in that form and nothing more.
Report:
7,02
